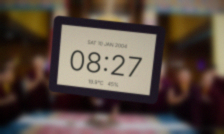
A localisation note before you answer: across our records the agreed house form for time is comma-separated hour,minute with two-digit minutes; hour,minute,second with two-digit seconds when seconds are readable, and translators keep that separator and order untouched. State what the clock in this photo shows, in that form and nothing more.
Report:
8,27
